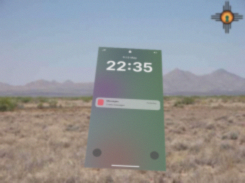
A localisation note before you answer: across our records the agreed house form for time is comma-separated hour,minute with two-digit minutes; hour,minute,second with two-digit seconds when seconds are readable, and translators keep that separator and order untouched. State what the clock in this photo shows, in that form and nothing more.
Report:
22,35
